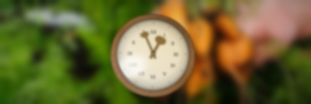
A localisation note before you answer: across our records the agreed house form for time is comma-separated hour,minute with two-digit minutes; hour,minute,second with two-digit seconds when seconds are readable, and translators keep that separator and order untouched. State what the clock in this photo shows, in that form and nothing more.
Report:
12,56
